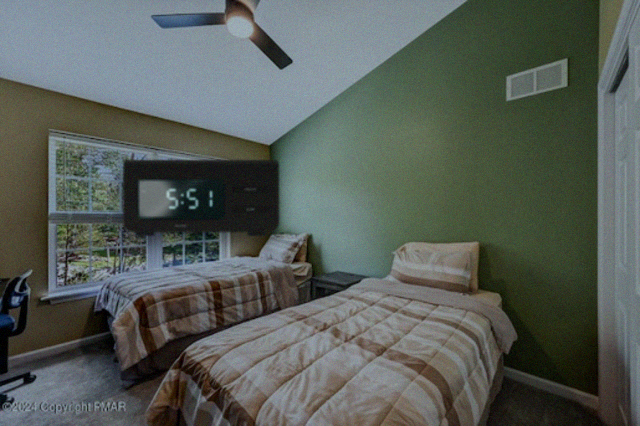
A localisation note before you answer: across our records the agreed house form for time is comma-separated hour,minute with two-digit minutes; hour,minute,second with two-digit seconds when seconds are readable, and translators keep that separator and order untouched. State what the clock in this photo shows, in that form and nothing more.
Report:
5,51
